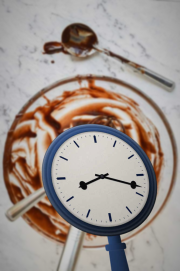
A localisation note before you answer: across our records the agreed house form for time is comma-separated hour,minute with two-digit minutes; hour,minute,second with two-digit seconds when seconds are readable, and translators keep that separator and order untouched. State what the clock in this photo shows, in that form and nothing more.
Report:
8,18
